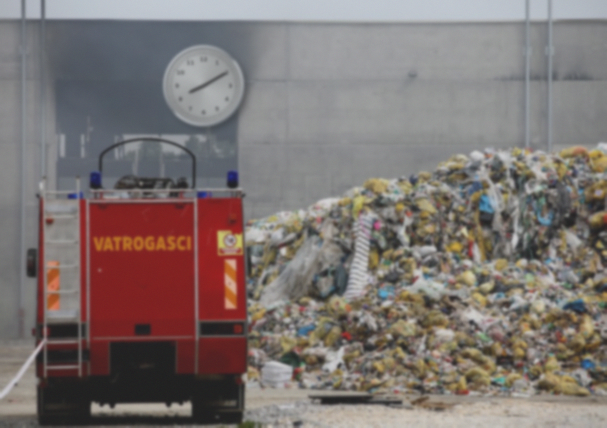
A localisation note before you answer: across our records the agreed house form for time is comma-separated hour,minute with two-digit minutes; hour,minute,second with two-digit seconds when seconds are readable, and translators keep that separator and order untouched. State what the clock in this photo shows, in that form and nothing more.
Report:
8,10
